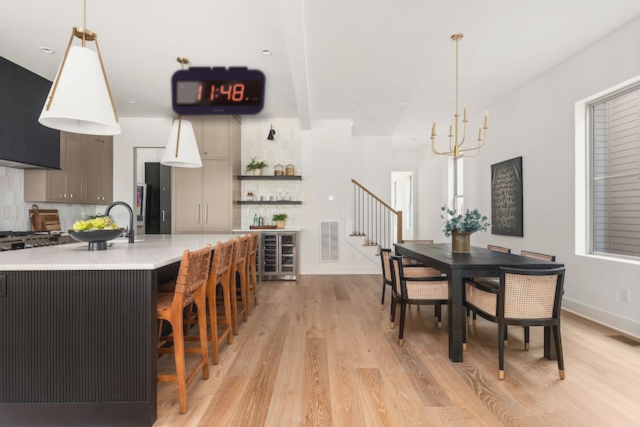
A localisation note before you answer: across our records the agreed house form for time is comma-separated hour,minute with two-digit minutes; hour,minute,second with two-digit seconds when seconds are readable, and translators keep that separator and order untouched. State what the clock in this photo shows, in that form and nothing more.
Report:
11,48
